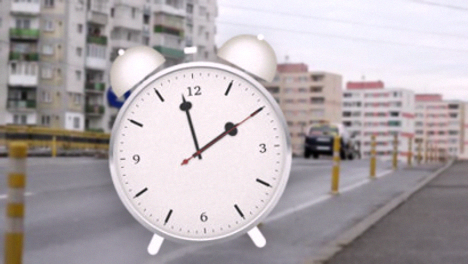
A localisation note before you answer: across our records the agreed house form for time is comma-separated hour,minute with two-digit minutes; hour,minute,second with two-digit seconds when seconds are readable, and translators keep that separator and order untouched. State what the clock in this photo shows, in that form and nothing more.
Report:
1,58,10
